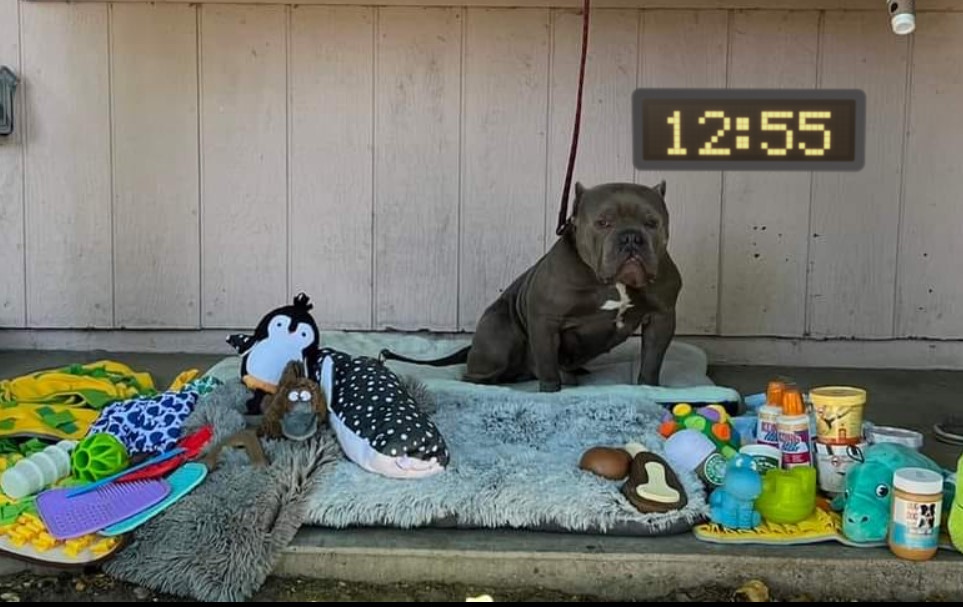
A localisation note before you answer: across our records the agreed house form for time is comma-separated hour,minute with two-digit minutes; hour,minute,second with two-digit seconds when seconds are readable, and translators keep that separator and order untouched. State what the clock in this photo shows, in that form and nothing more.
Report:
12,55
